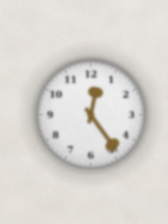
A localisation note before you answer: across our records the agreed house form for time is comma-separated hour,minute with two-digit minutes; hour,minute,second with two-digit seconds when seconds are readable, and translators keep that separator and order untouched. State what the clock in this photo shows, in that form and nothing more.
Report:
12,24
